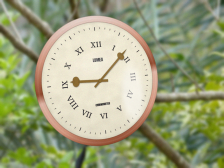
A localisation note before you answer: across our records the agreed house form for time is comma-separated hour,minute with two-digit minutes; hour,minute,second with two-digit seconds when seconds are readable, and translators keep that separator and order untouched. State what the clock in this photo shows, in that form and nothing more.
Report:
9,08
